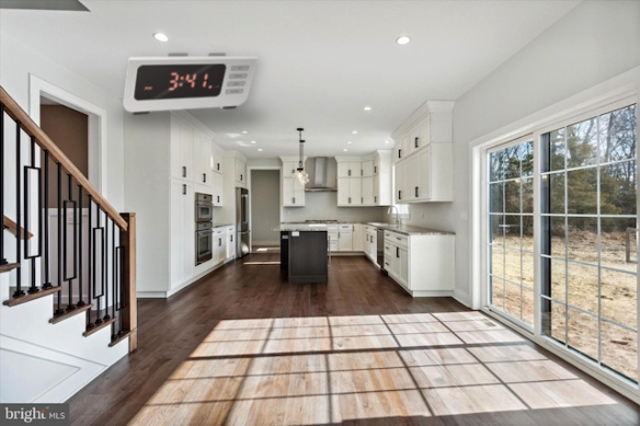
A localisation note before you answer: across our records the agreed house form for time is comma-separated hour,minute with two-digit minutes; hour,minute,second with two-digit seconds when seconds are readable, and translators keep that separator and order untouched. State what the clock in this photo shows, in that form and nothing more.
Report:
3,41
